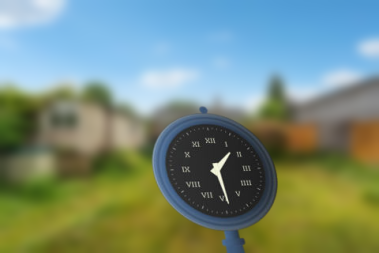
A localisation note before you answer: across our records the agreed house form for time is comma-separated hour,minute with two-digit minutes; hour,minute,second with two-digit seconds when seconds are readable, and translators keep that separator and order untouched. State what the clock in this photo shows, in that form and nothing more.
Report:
1,29
